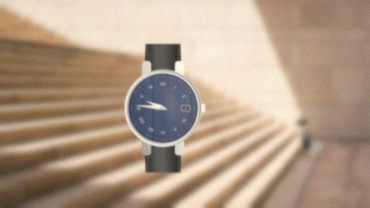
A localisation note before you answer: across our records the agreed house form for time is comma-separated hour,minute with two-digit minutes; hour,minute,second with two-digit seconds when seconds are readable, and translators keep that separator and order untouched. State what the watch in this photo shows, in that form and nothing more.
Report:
9,46
